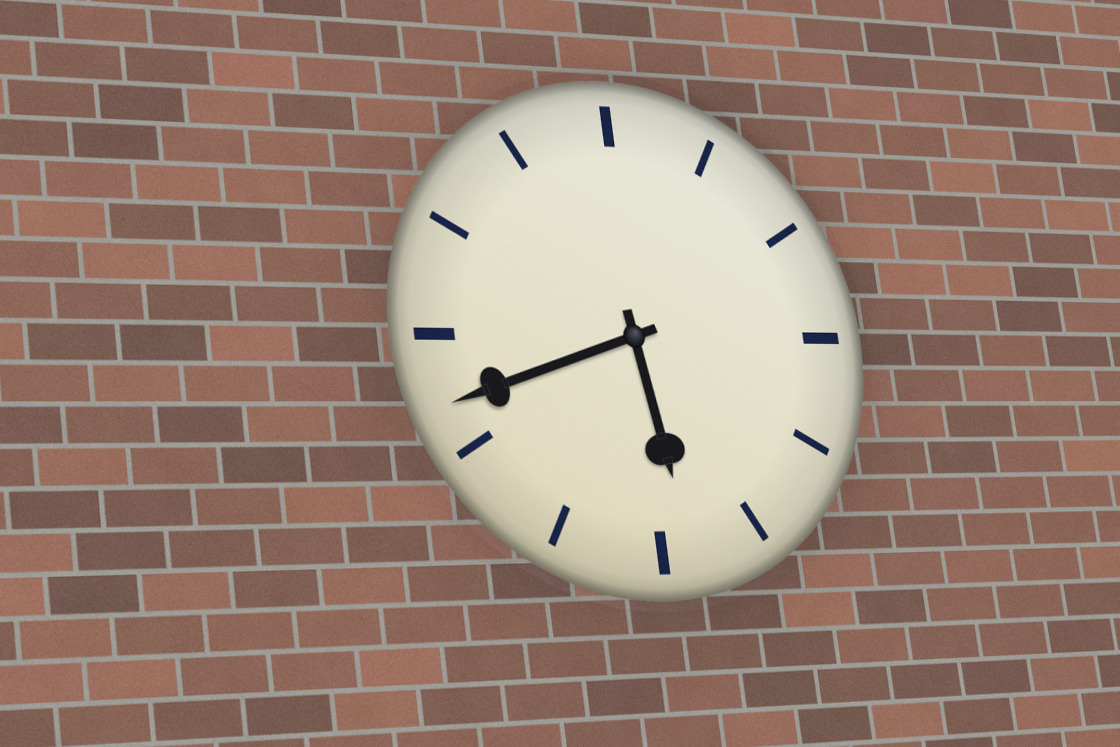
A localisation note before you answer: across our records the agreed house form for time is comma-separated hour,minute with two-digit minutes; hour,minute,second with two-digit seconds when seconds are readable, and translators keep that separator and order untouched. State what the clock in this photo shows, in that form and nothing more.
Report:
5,42
